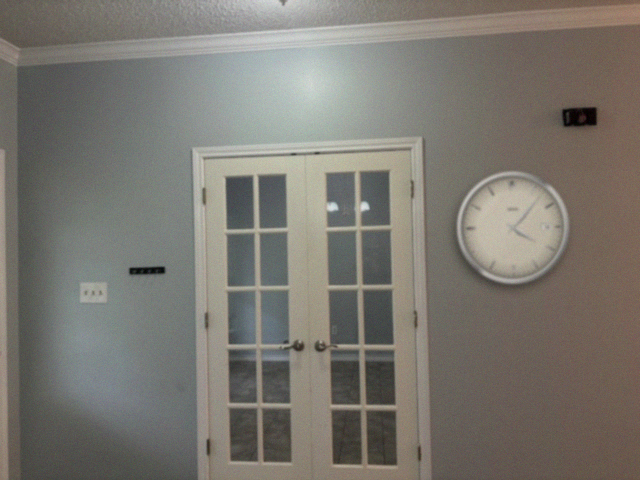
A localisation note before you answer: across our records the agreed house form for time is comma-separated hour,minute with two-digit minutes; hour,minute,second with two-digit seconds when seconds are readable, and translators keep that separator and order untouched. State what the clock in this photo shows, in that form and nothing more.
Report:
4,07
